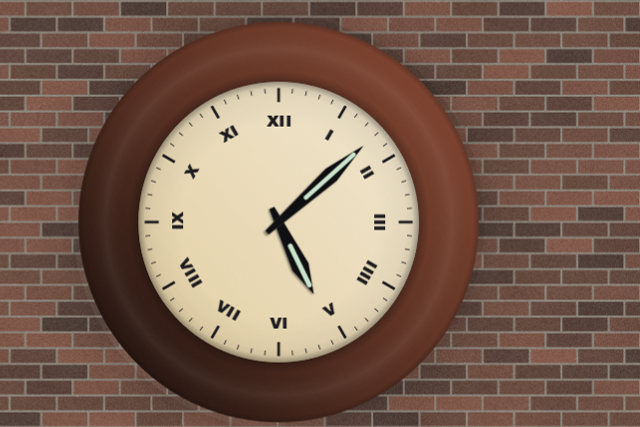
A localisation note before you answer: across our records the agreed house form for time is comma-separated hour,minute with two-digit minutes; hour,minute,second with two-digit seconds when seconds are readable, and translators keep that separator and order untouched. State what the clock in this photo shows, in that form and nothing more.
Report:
5,08
